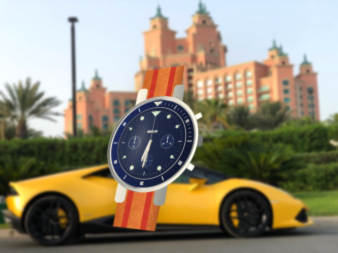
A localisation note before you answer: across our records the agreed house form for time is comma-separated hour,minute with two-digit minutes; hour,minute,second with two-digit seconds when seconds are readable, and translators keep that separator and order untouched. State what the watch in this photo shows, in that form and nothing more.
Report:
6,31
